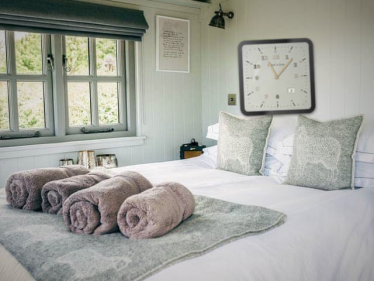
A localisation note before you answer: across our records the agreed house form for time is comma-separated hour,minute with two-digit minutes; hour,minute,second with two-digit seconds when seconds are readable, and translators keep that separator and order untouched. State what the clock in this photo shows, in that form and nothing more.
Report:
11,07
